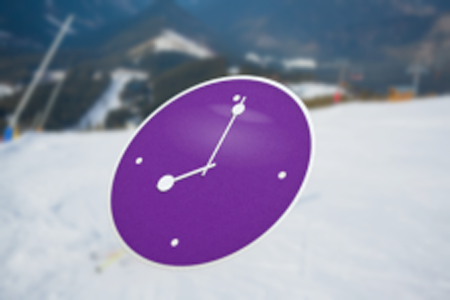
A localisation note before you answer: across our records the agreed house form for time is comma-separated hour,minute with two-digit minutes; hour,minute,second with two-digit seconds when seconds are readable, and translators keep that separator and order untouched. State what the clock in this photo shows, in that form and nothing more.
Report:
8,01
